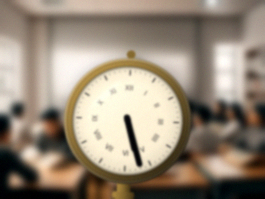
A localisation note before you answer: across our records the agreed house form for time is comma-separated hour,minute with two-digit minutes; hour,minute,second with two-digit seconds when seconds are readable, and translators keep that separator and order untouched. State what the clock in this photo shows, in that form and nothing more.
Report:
5,27
